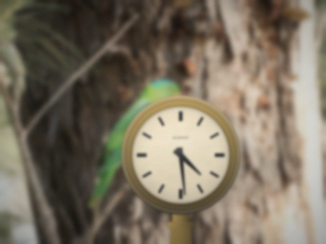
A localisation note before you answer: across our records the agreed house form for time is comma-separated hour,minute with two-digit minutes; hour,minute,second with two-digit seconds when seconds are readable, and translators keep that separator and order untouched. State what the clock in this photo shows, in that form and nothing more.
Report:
4,29
